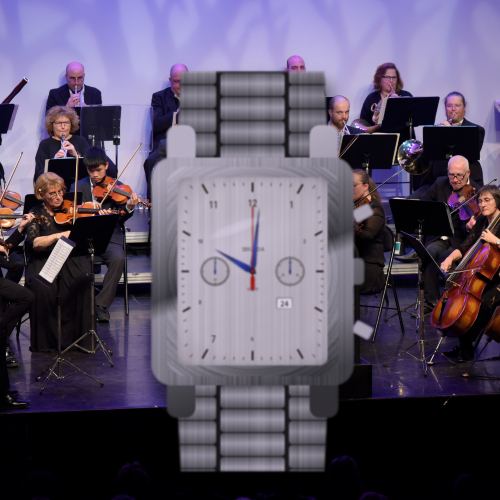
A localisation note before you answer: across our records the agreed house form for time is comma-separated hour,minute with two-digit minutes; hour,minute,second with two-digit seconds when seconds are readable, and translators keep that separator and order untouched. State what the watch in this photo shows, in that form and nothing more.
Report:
10,01
